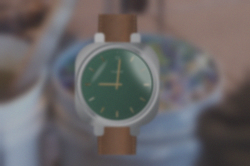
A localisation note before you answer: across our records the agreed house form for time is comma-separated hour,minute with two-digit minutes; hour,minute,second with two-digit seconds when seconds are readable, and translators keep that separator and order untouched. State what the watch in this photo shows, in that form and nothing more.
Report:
9,01
